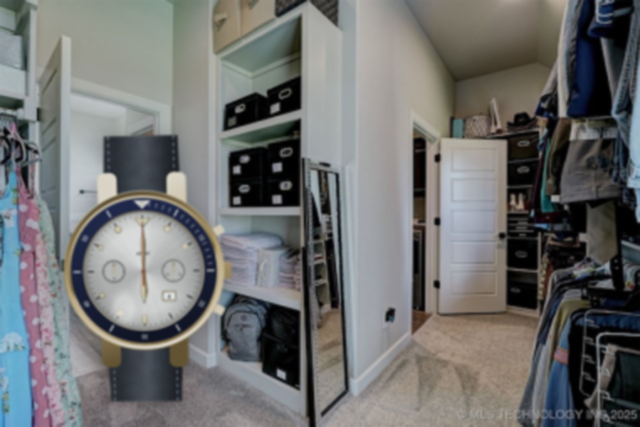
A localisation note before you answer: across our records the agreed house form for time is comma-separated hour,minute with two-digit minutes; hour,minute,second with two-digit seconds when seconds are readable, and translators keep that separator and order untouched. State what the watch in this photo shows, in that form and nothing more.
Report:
6,00
